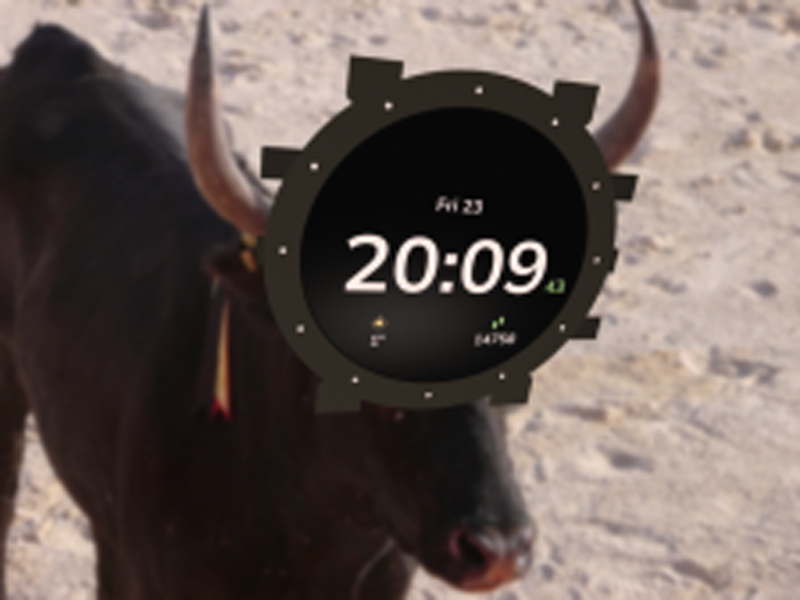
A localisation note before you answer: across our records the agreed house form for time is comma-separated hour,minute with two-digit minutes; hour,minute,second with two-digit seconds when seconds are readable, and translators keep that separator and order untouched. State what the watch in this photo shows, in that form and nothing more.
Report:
20,09
